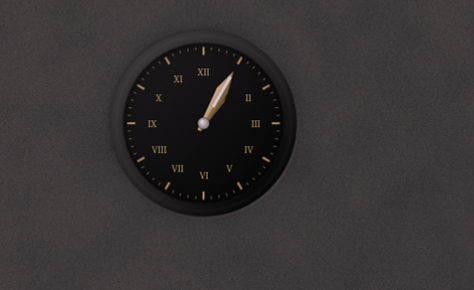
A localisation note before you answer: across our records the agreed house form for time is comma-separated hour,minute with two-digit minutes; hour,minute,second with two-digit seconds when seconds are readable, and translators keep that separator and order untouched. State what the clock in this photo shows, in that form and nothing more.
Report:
1,05
